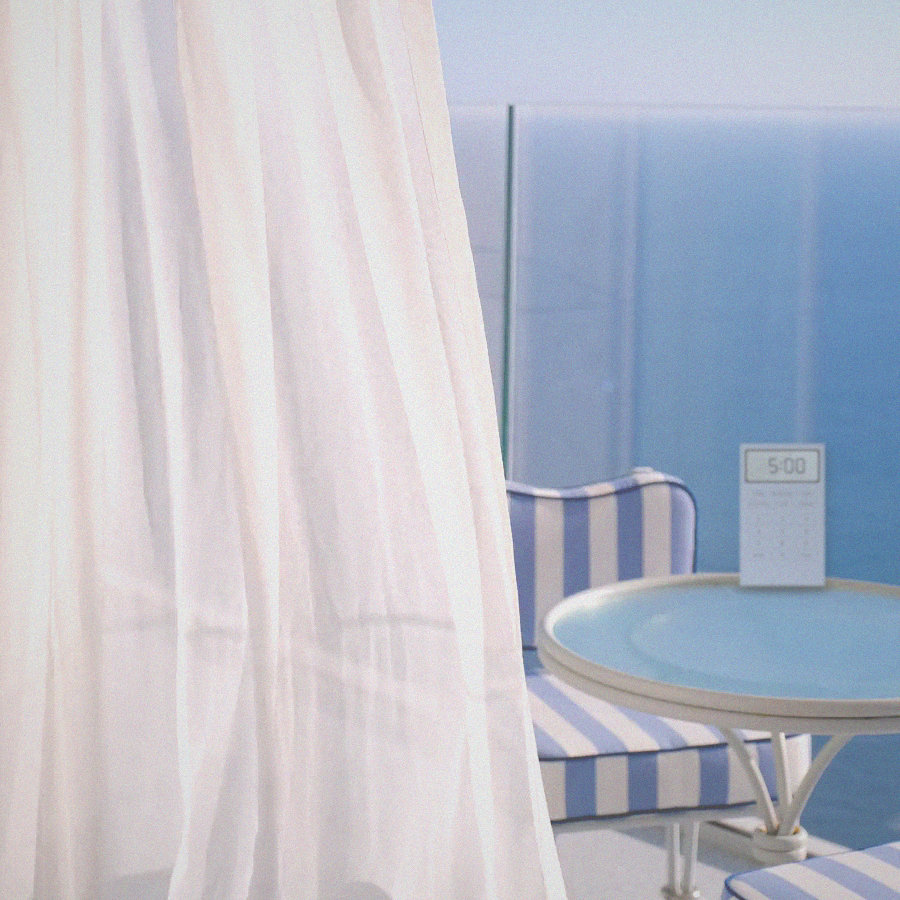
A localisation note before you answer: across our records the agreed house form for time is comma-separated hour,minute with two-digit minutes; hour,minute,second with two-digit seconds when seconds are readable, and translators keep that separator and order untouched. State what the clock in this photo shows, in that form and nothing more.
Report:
5,00
